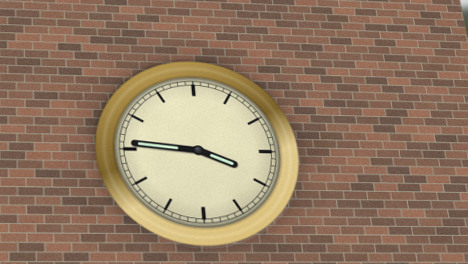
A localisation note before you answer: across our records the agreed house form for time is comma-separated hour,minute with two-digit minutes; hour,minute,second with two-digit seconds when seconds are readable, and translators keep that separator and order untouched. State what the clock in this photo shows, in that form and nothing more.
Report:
3,46
